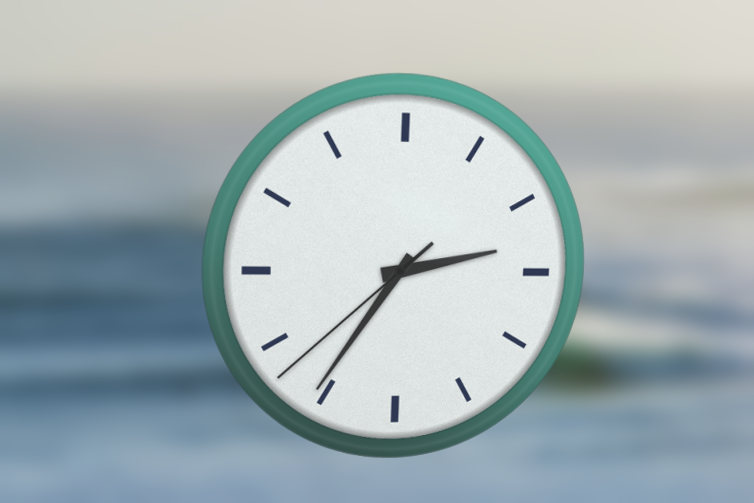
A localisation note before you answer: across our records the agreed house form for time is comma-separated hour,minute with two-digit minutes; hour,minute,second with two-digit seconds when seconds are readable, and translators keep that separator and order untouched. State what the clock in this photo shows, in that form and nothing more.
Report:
2,35,38
